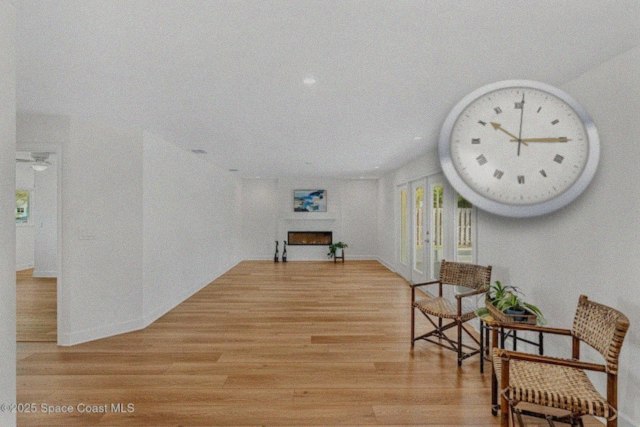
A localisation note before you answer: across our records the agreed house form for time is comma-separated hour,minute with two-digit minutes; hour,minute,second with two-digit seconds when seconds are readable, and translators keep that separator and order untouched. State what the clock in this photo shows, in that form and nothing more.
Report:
10,15,01
